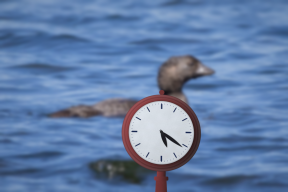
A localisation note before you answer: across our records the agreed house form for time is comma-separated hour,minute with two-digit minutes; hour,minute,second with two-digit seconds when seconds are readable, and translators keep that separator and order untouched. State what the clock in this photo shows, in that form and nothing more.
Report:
5,21
